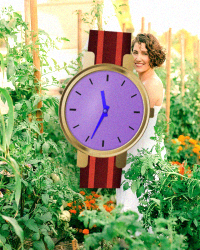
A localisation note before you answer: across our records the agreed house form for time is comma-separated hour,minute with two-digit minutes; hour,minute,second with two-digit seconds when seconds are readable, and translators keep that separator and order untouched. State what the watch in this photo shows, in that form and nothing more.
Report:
11,34
